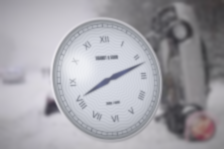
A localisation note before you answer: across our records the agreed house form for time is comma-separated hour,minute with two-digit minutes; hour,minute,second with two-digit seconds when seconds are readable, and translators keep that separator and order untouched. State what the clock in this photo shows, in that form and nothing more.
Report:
8,12
